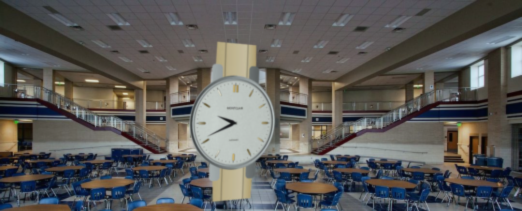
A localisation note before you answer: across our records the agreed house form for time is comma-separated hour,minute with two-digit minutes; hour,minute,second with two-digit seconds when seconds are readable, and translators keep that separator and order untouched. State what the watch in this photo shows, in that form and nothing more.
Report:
9,41
